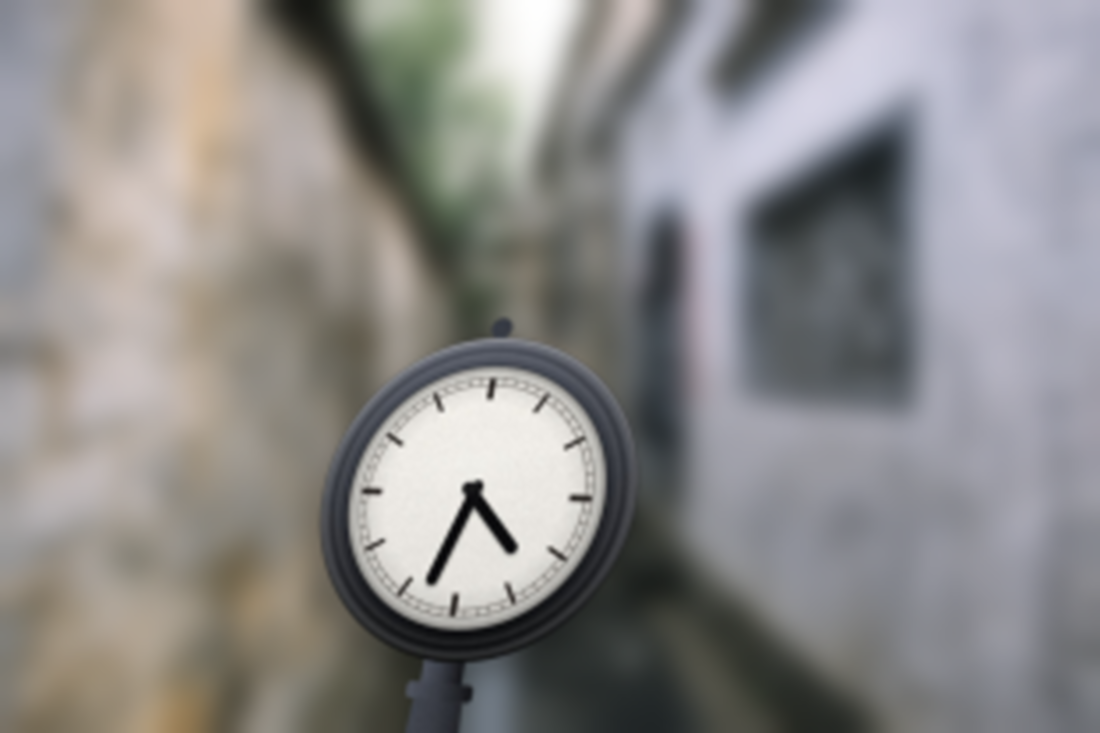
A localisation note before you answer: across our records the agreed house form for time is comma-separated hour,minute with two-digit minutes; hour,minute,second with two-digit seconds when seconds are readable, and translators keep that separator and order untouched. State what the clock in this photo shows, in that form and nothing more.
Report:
4,33
